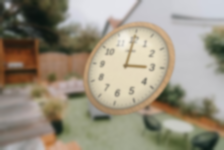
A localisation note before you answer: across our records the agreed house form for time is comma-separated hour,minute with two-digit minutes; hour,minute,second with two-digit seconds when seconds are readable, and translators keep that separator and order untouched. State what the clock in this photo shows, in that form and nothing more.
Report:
3,00
